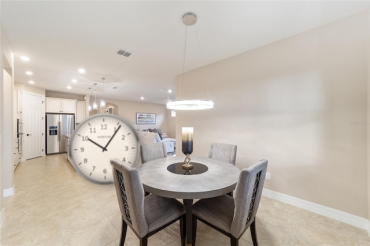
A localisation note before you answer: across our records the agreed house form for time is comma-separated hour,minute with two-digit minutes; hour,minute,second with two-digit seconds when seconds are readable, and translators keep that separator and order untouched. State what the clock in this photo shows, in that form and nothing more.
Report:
10,06
